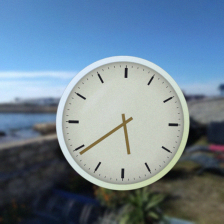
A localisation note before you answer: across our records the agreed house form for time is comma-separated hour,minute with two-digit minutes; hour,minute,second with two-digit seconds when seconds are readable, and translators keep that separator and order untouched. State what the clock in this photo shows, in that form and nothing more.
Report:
5,39
